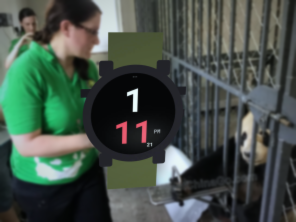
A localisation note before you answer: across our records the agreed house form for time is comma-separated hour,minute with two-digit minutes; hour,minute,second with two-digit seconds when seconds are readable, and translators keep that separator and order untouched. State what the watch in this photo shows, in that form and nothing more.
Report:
1,11
